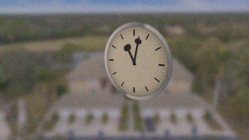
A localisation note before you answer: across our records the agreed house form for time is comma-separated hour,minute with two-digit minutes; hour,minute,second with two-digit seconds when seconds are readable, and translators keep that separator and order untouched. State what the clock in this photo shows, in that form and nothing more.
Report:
11,02
